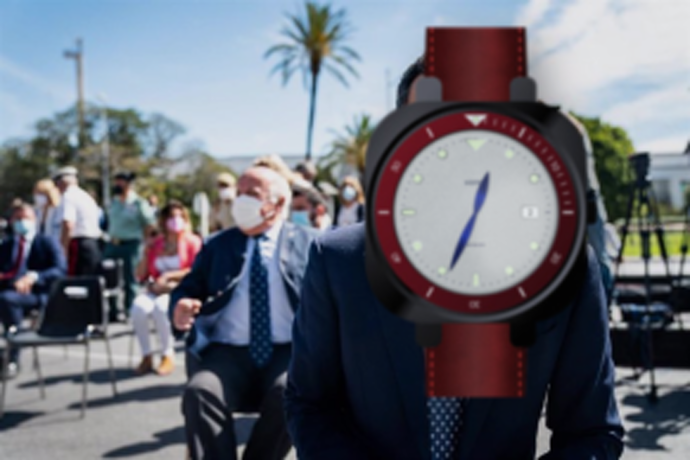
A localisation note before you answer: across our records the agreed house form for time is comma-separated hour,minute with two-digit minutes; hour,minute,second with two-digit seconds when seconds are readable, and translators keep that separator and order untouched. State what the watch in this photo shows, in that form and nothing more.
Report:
12,34
